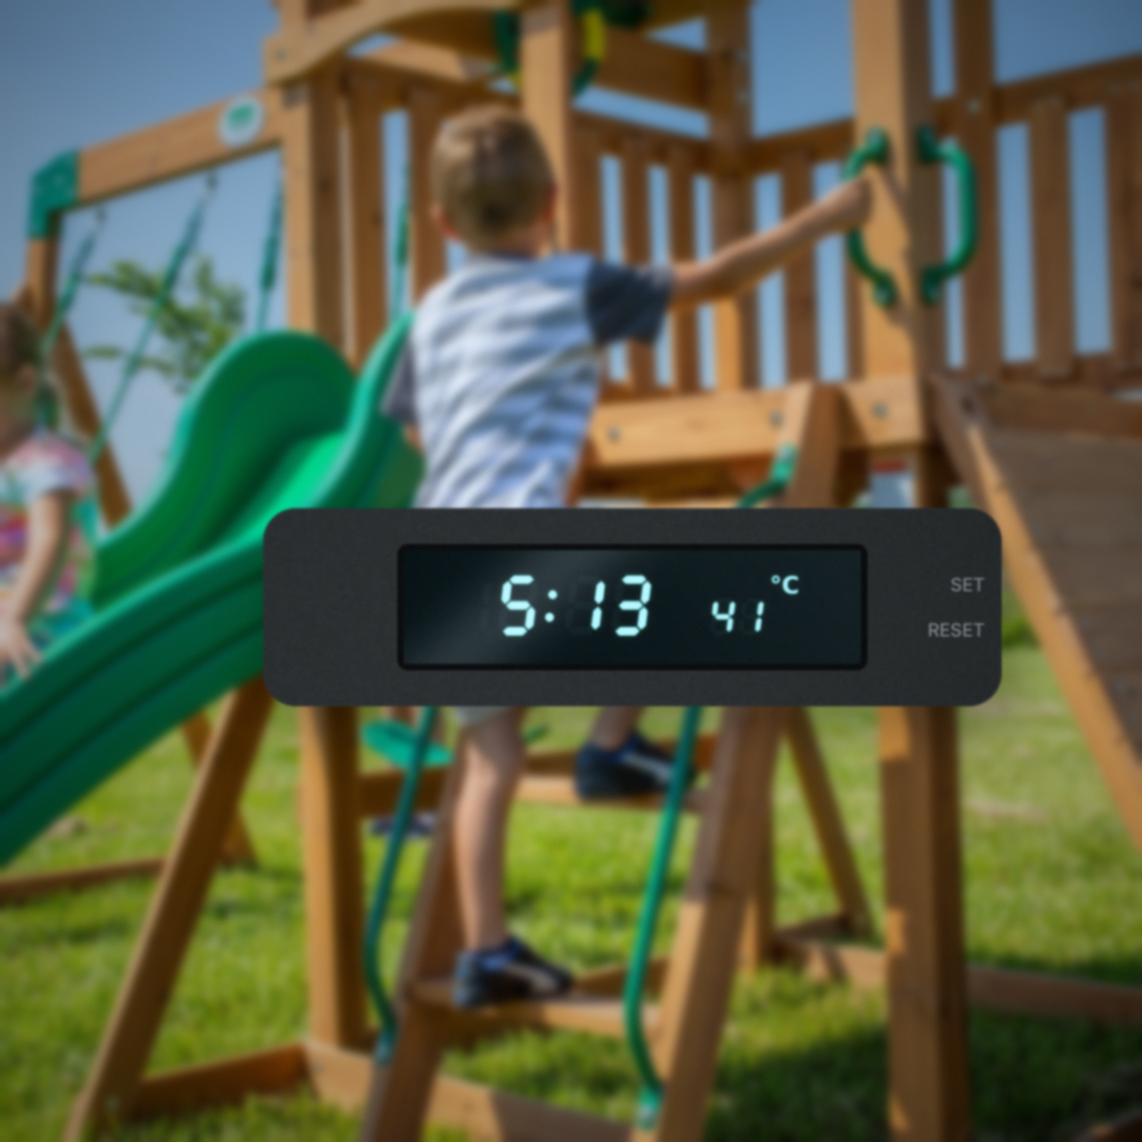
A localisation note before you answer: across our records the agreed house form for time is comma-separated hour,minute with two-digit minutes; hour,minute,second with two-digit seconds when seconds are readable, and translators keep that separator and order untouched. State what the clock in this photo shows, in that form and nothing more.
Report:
5,13
